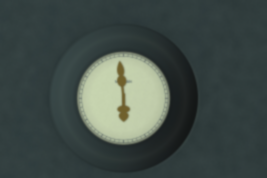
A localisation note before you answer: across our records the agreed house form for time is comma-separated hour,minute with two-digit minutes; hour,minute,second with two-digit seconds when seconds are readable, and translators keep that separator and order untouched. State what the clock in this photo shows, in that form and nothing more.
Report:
5,59
